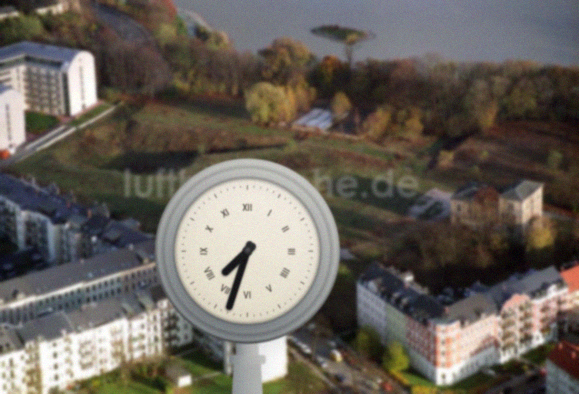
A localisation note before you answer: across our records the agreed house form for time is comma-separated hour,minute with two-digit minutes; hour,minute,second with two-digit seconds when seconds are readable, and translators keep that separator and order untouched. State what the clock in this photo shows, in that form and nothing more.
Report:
7,33
